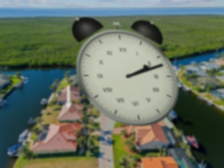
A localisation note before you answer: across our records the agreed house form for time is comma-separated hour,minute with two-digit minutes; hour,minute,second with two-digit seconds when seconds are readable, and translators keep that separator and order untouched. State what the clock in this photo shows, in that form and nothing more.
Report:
2,12
